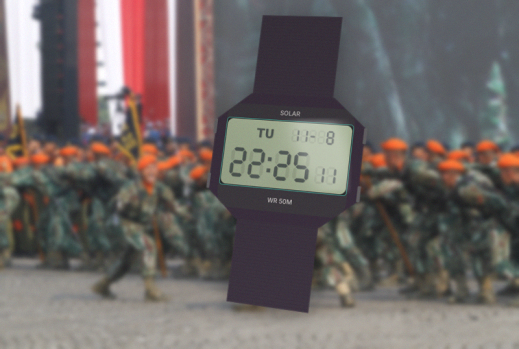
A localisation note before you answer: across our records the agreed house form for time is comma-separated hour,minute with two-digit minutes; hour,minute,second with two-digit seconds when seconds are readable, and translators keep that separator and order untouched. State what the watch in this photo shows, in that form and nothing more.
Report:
22,25,11
